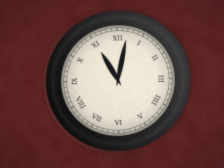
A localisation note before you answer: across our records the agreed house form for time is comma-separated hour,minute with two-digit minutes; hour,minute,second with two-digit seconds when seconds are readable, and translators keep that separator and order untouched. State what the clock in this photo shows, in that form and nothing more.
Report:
11,02
